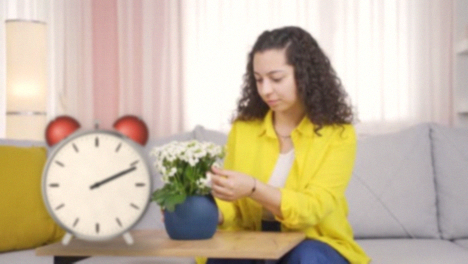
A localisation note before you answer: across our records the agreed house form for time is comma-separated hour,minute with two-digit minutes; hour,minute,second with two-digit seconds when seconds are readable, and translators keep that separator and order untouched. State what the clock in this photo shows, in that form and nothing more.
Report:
2,11
